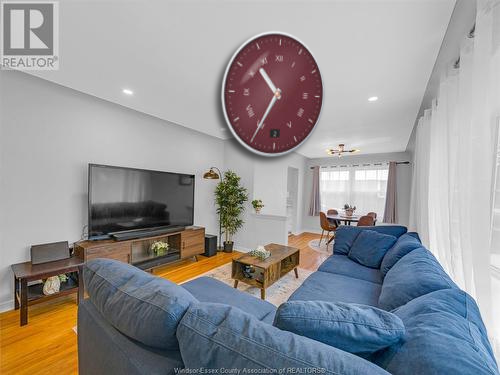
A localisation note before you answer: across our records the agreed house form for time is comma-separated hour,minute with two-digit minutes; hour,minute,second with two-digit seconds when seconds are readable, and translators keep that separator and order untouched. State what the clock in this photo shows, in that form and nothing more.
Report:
10,35
